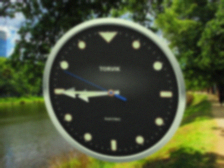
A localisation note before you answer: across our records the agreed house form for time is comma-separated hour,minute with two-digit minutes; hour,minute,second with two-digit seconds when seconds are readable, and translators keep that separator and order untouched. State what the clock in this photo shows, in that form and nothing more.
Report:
8,44,49
